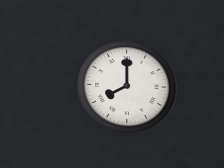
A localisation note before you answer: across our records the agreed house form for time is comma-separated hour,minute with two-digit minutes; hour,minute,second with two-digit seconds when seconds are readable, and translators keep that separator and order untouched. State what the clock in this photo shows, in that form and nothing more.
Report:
8,00
